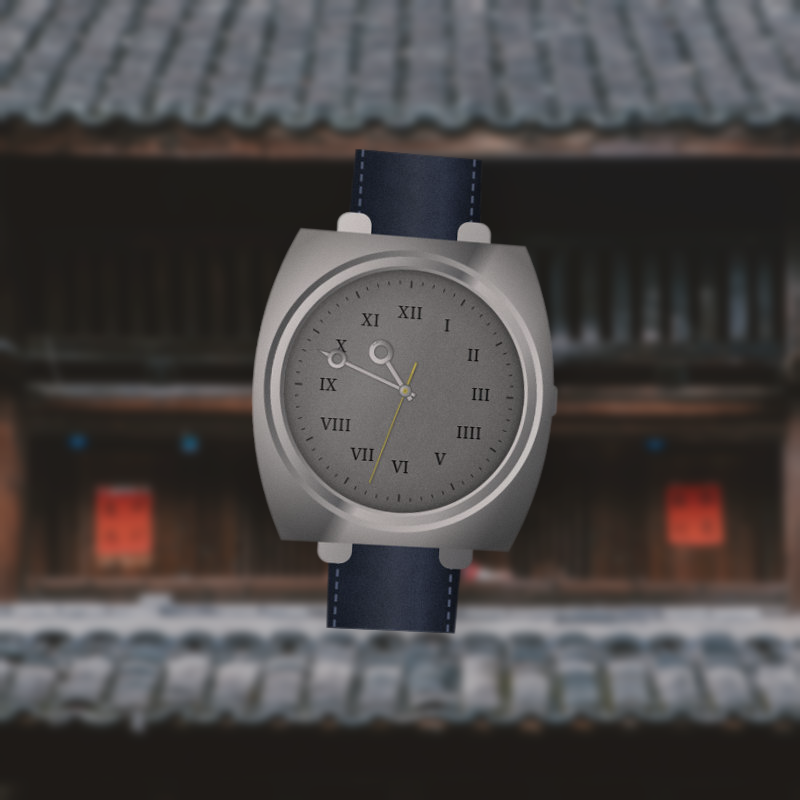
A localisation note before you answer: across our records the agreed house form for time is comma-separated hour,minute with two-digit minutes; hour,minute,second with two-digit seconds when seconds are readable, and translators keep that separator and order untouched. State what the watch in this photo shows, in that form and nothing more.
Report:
10,48,33
